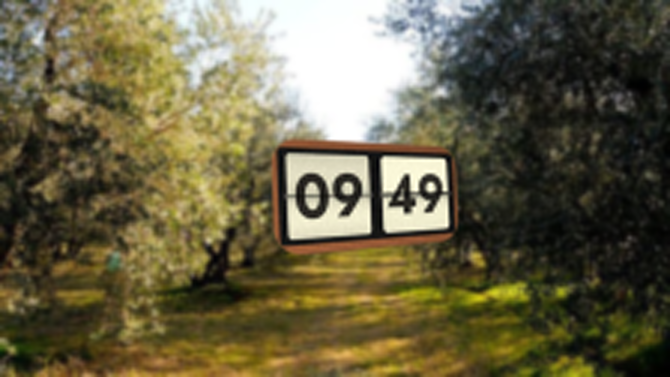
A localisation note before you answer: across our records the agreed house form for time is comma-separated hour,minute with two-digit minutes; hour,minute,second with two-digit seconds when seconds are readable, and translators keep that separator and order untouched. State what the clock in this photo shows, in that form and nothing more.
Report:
9,49
